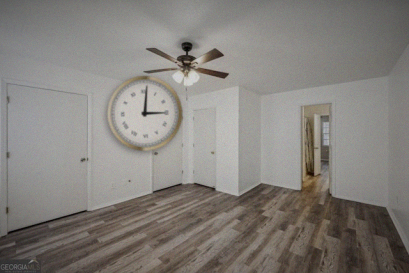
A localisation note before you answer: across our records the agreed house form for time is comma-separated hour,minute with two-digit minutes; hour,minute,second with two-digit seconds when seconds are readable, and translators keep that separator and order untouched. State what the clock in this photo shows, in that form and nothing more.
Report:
3,01
